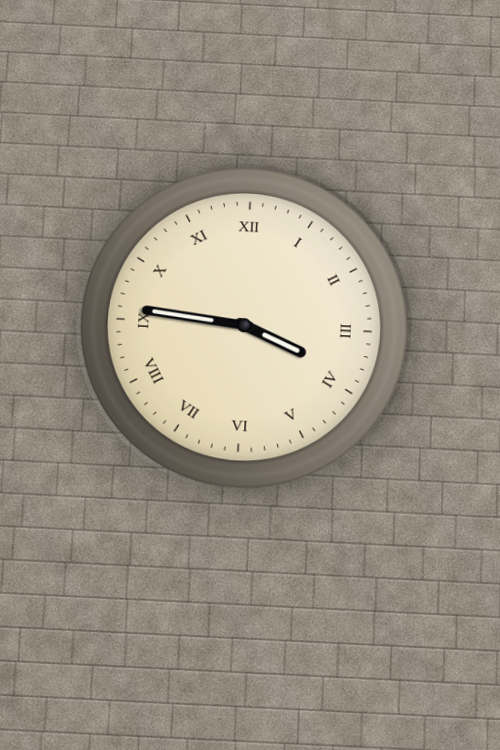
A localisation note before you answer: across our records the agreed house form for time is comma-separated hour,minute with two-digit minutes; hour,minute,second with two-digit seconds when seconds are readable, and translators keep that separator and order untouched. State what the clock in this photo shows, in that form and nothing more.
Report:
3,46
